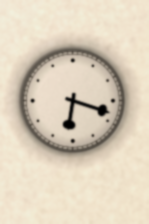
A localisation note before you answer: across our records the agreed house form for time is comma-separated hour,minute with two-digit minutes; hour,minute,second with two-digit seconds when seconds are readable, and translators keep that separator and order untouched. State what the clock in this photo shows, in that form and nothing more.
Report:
6,18
